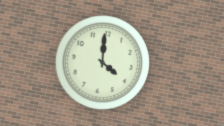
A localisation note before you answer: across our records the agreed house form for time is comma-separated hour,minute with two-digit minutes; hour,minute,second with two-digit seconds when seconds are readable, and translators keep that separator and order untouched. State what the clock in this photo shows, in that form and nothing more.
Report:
3,59
